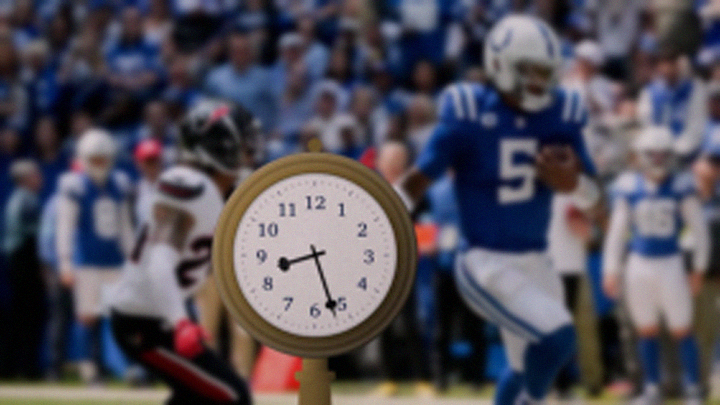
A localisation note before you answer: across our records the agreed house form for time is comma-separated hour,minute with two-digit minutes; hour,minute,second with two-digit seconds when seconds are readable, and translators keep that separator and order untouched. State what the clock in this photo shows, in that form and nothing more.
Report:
8,27
